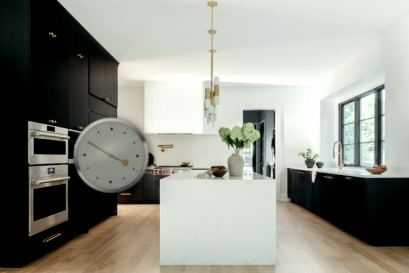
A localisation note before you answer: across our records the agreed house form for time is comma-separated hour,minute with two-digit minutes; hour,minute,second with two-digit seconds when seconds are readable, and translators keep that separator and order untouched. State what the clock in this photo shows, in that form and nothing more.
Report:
3,50
